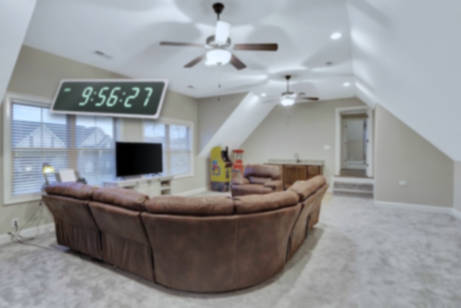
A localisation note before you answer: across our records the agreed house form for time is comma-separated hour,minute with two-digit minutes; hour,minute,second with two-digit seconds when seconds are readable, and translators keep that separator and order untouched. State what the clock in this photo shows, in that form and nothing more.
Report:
9,56,27
